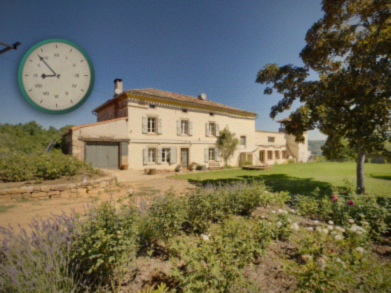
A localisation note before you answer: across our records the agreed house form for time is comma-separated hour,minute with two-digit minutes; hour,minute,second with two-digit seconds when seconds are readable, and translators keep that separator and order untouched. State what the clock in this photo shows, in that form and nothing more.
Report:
8,53
